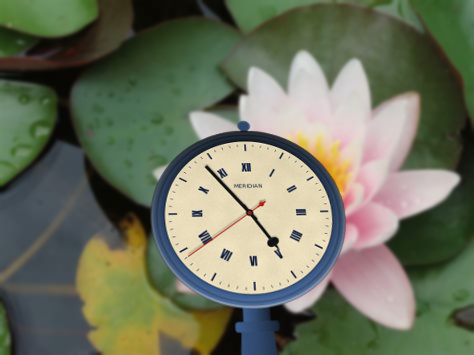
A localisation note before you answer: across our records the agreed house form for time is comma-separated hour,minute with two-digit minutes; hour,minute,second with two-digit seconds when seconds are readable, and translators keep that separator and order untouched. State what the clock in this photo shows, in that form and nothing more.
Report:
4,53,39
